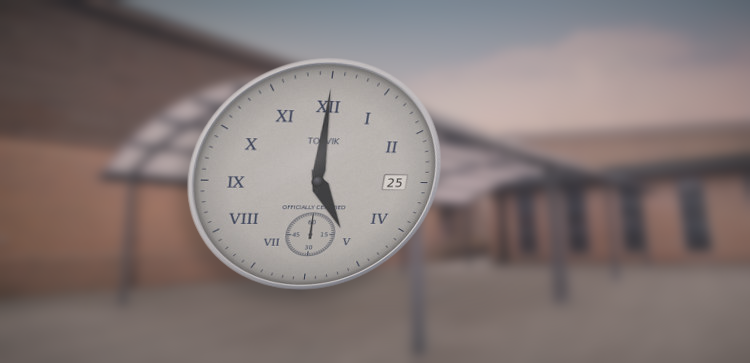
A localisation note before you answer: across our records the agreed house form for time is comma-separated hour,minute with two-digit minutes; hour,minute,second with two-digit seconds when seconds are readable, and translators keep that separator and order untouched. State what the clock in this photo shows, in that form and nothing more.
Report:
5,00
